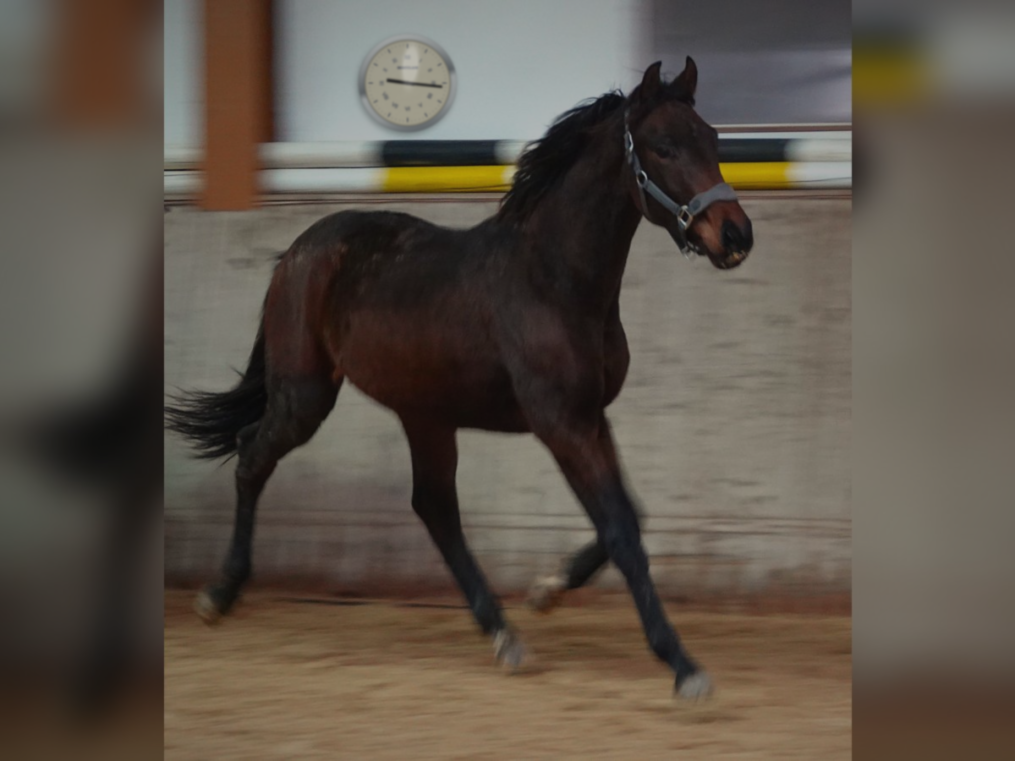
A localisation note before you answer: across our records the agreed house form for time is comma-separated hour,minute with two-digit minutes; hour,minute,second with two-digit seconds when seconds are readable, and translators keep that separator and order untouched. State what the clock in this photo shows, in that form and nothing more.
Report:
9,16
